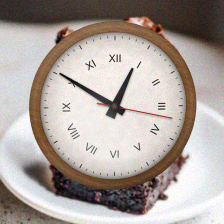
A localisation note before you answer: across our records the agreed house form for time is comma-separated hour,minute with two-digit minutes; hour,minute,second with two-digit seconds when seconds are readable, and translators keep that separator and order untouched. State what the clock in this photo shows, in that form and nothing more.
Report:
12,50,17
